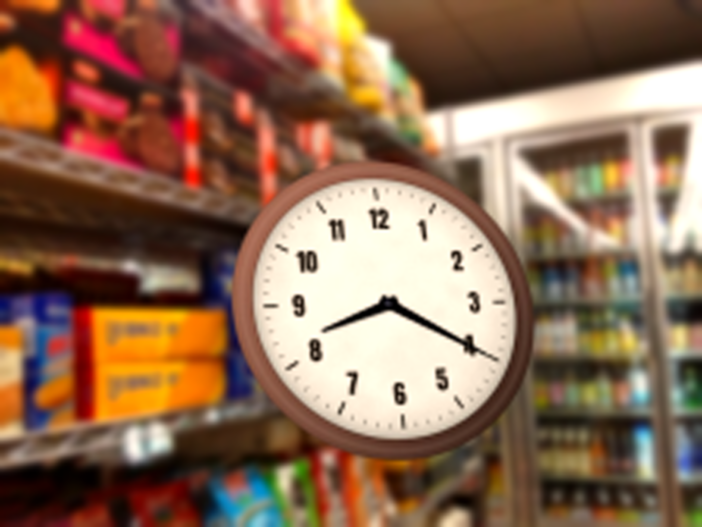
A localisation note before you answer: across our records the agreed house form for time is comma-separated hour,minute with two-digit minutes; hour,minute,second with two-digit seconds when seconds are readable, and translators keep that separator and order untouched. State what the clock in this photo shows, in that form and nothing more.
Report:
8,20
